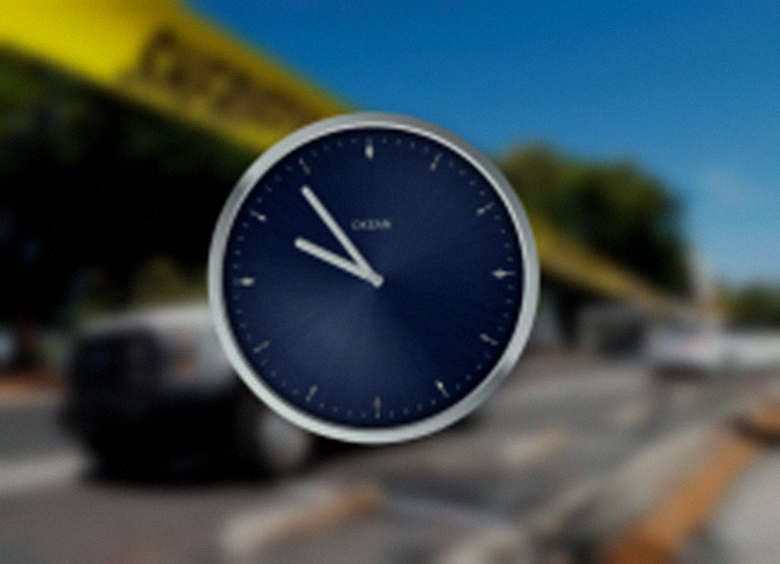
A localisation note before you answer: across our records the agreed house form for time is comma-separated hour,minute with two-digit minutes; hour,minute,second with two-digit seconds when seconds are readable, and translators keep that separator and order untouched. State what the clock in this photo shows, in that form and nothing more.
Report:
9,54
